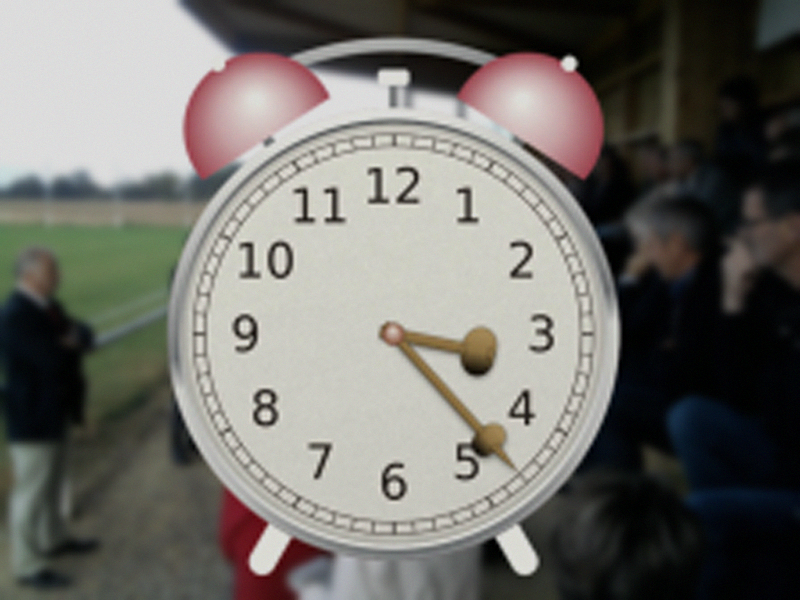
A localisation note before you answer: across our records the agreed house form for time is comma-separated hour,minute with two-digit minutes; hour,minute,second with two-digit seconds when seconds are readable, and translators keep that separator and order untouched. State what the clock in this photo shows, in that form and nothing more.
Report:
3,23
